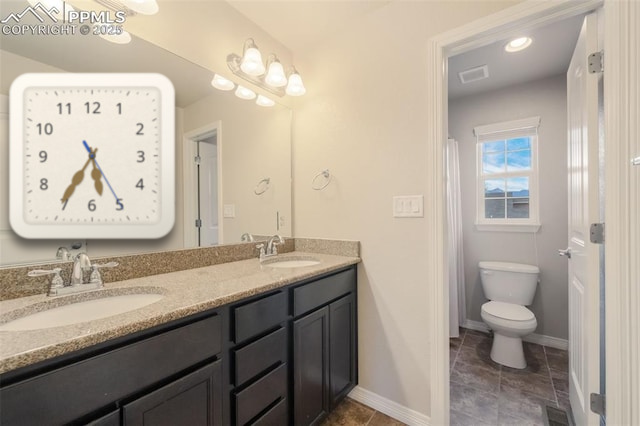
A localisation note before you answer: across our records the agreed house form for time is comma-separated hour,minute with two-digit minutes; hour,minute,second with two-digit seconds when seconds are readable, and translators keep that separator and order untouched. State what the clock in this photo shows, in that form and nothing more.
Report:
5,35,25
